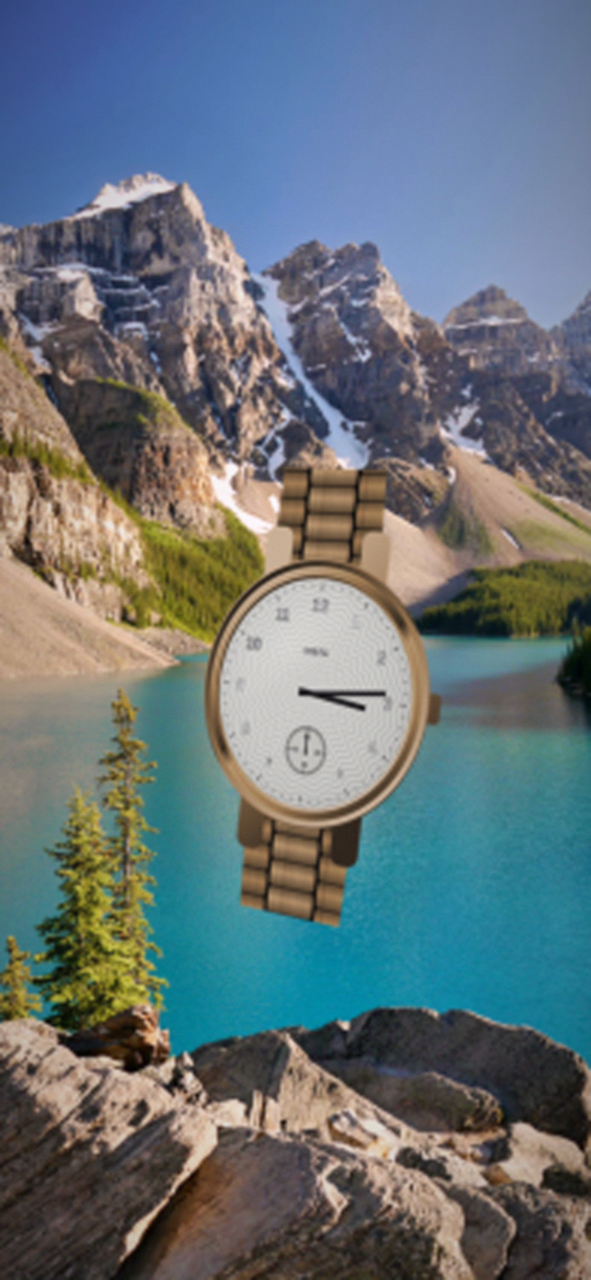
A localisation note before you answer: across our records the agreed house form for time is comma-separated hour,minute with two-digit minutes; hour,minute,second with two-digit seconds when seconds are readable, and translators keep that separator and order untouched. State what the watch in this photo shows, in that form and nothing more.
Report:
3,14
